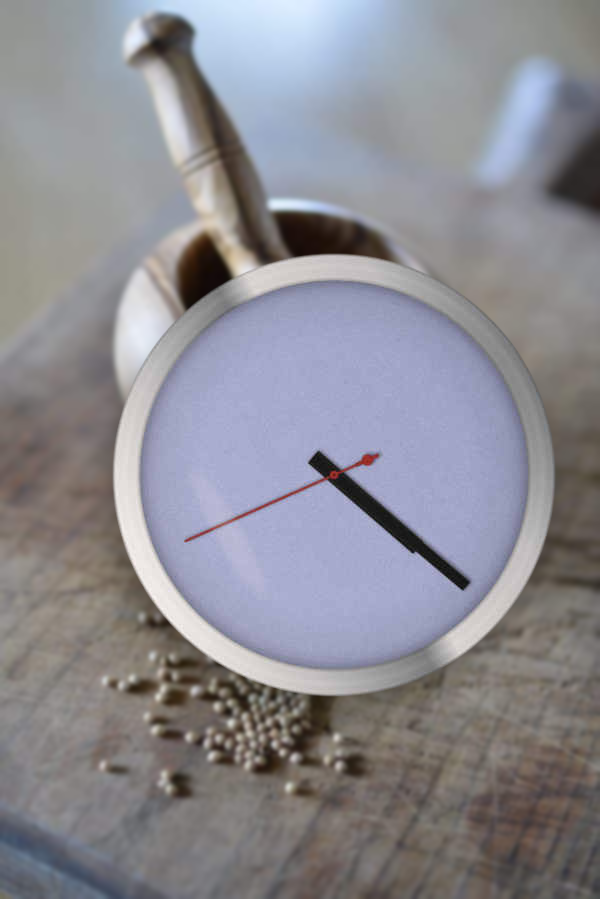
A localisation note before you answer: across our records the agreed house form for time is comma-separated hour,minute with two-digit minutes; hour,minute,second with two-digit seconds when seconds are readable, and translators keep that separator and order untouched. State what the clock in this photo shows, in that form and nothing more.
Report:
4,21,41
